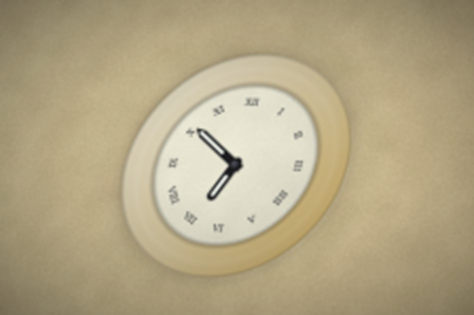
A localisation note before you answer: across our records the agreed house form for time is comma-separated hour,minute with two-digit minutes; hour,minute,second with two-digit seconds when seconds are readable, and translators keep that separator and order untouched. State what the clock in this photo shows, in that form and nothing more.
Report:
6,51
